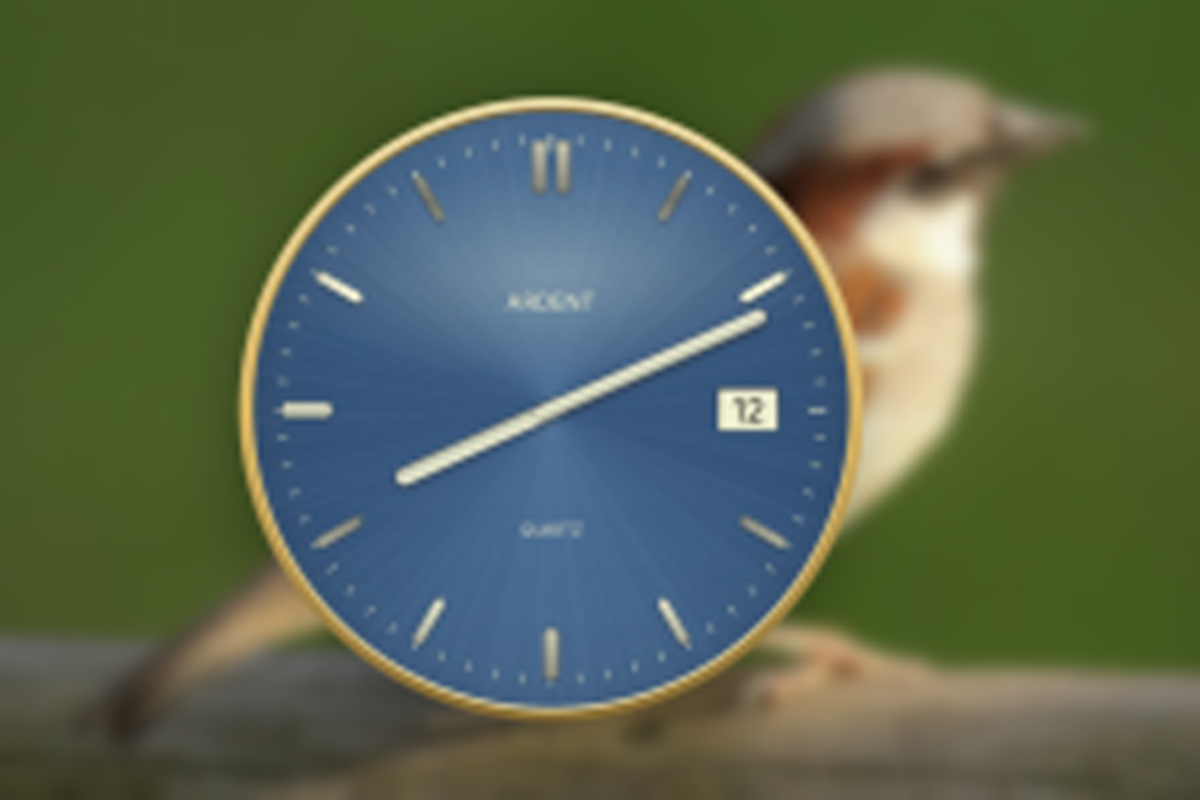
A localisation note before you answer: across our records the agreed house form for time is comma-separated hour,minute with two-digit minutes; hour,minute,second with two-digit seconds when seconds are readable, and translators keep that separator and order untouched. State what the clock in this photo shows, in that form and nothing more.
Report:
8,11
